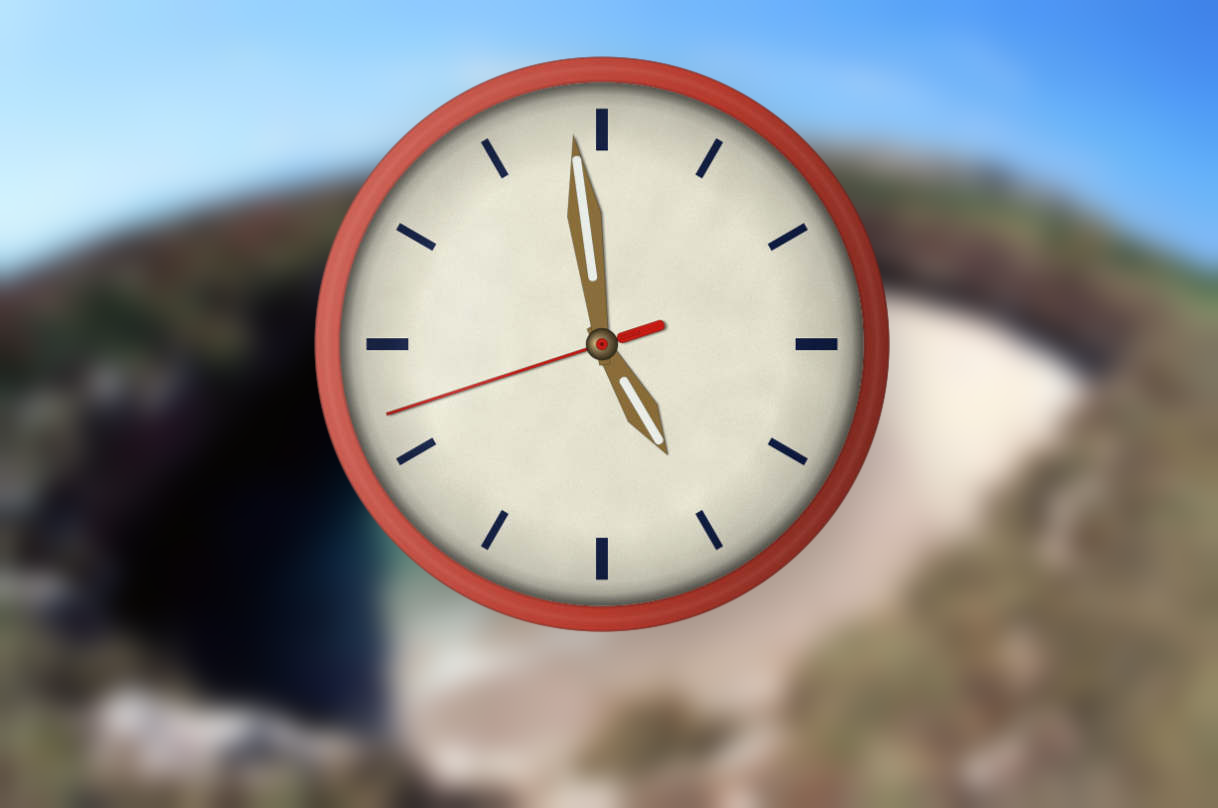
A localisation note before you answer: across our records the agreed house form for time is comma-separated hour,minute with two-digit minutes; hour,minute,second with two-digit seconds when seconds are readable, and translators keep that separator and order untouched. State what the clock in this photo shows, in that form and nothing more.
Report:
4,58,42
